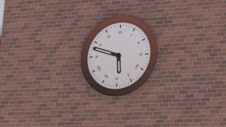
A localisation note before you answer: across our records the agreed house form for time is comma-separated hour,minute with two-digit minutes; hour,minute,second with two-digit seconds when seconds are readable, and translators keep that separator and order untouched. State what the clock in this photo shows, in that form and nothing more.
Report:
5,48
